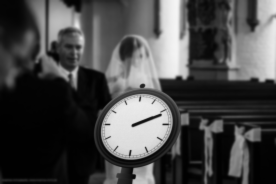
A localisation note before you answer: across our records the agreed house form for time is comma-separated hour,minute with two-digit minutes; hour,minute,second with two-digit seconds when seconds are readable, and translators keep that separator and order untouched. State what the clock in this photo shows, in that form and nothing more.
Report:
2,11
